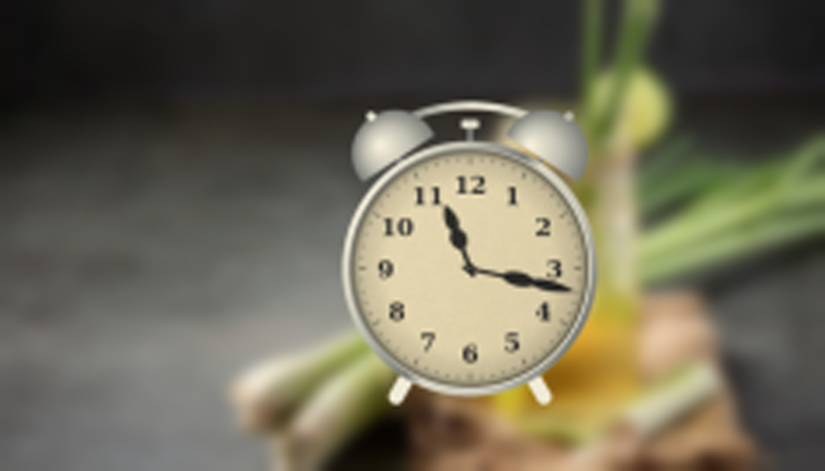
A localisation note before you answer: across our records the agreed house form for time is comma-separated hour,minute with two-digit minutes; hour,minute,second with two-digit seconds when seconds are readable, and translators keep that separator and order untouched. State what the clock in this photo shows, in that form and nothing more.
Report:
11,17
